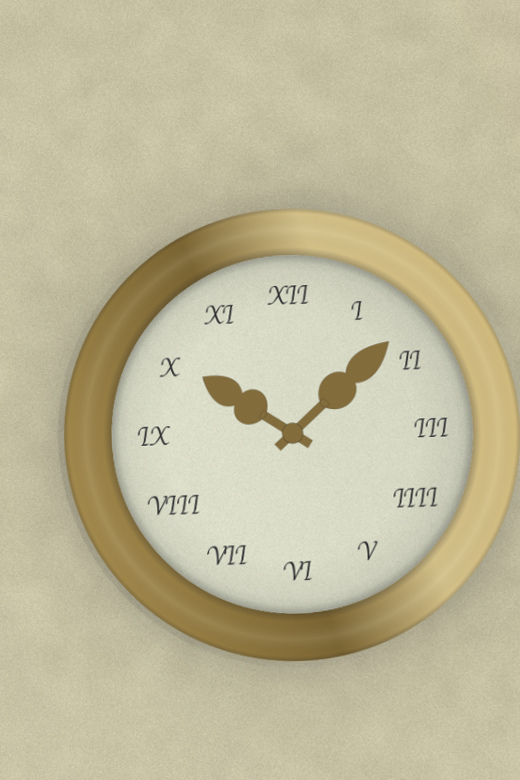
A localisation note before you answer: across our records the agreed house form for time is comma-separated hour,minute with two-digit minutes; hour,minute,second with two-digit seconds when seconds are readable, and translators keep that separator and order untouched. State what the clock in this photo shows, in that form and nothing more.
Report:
10,08
